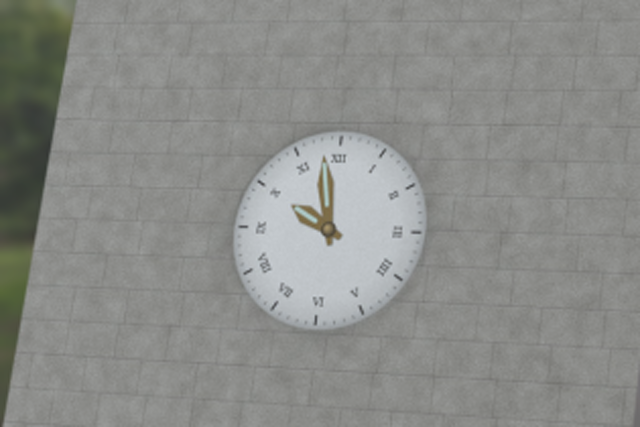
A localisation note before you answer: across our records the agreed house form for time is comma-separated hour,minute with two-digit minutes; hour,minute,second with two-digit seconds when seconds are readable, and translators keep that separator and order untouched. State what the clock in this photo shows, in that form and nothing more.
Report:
9,58
